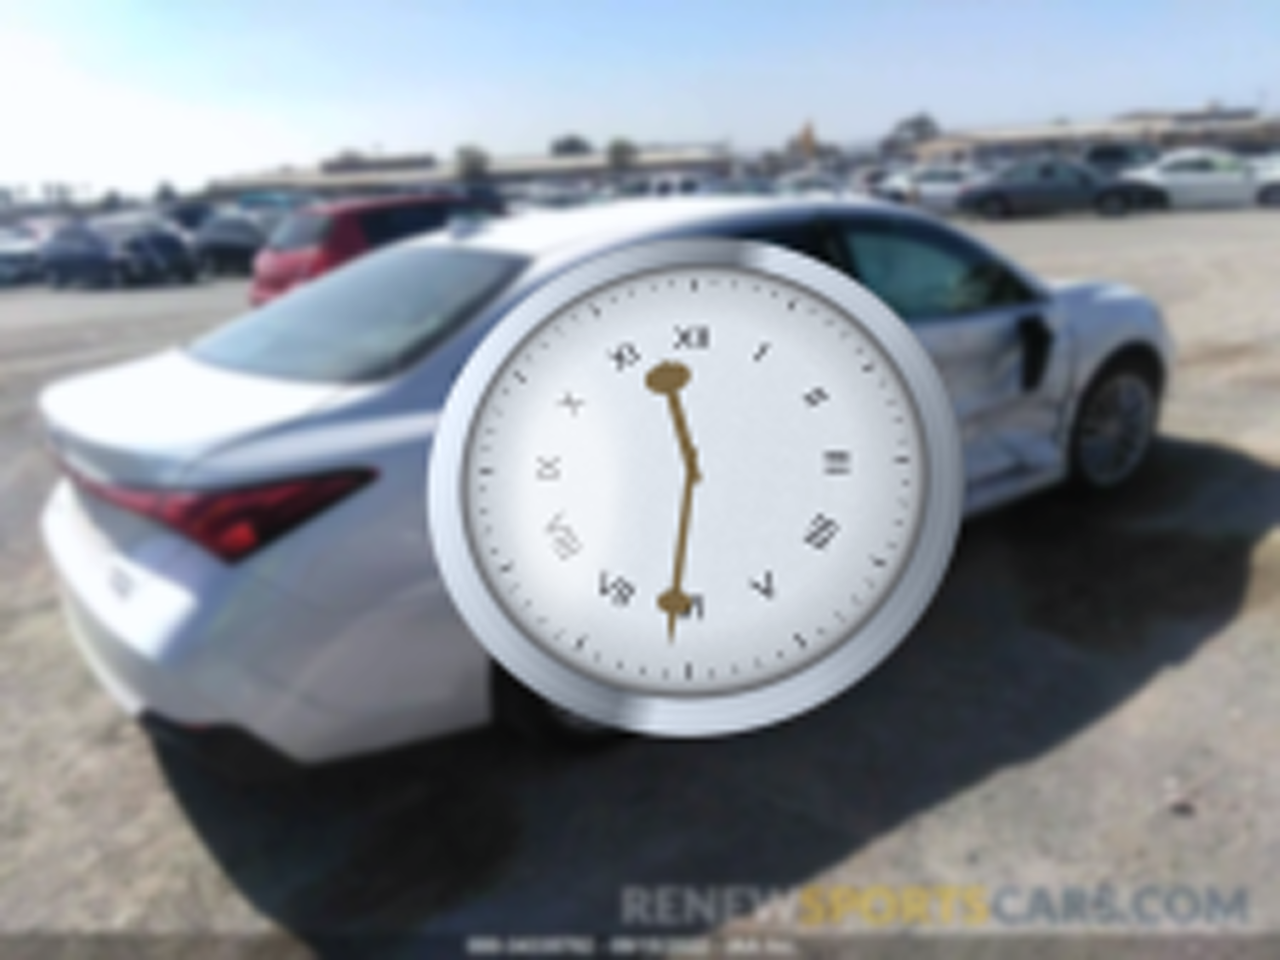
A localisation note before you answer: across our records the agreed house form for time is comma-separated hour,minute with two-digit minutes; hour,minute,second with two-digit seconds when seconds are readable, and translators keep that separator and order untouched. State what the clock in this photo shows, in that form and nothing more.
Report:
11,31
